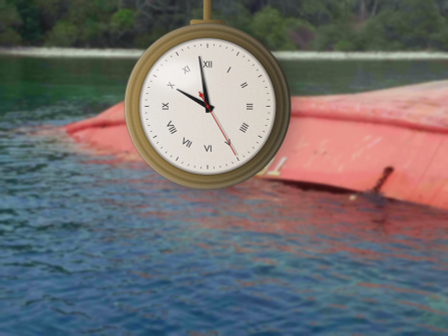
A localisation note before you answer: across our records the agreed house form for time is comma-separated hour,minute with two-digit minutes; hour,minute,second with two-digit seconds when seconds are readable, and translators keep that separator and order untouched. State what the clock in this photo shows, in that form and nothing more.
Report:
9,58,25
